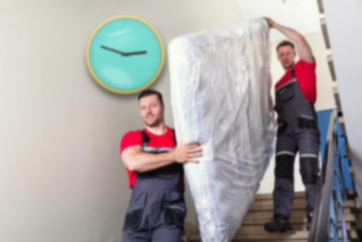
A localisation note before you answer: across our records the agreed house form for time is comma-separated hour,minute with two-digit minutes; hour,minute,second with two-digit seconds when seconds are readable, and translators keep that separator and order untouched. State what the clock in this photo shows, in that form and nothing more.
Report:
2,48
